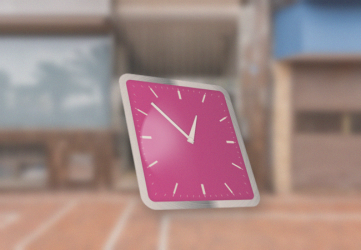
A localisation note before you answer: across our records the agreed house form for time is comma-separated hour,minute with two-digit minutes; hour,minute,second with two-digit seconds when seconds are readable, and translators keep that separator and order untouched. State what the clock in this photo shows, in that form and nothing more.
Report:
12,53
